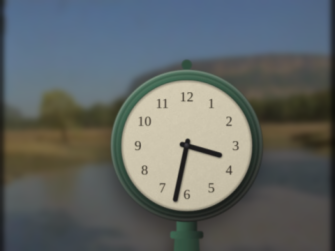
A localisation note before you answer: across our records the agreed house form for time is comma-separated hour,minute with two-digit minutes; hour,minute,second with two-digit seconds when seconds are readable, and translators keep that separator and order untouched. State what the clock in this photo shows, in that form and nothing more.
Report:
3,32
